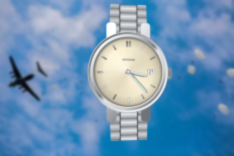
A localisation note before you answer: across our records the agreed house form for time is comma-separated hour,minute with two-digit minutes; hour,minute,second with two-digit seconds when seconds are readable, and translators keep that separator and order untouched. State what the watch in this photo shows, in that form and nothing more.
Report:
3,23
